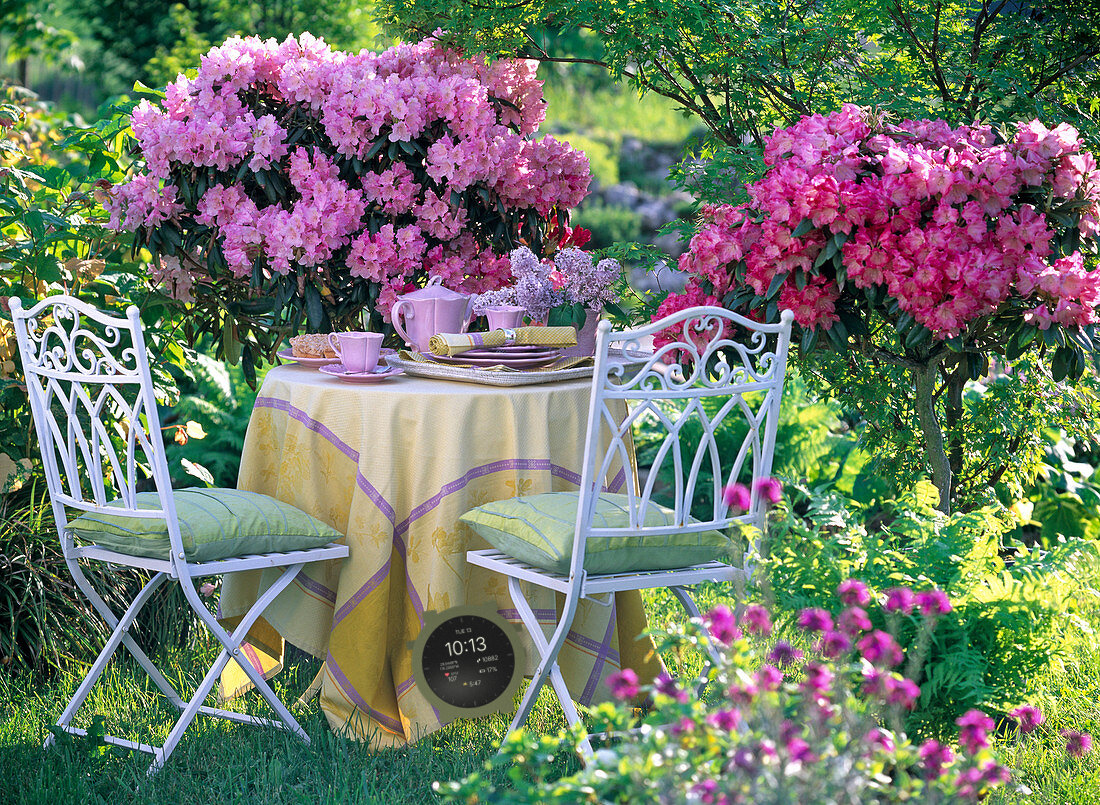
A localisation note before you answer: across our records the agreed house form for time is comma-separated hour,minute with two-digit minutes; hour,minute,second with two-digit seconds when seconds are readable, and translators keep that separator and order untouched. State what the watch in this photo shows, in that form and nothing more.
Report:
10,13
